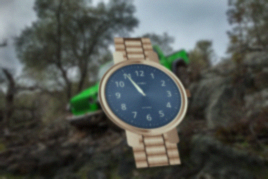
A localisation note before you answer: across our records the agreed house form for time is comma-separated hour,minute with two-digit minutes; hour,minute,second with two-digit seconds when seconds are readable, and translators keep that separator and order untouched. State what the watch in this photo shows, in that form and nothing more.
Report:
10,55
